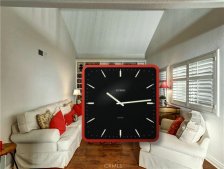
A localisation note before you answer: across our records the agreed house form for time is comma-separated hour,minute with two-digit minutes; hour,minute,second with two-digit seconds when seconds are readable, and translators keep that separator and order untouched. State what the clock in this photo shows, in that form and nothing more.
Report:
10,14
